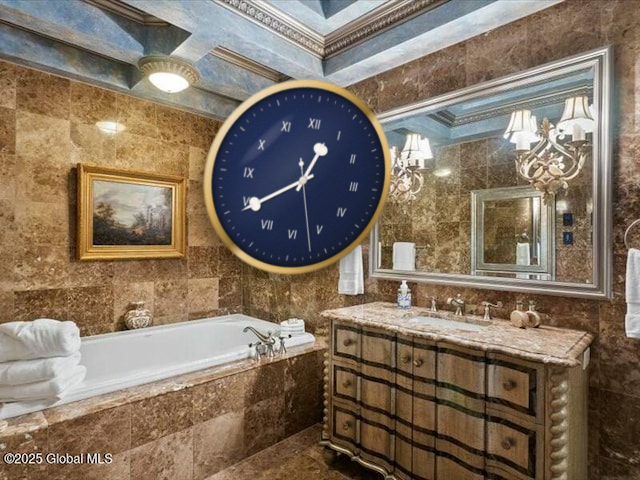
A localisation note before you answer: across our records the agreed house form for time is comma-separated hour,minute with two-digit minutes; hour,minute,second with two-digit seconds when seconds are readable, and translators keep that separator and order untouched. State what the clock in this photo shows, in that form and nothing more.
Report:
12,39,27
